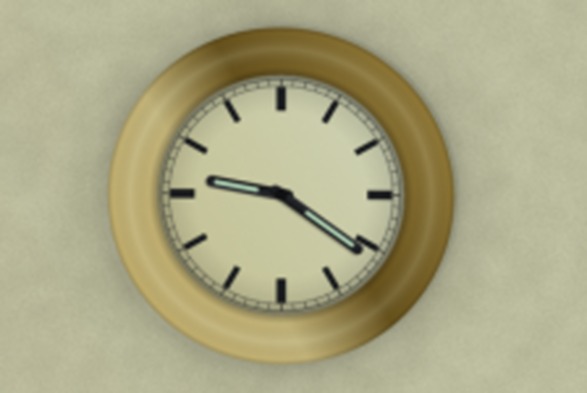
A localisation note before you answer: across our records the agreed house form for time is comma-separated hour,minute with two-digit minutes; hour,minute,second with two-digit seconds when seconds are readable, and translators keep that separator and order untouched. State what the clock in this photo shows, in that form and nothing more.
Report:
9,21
